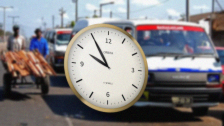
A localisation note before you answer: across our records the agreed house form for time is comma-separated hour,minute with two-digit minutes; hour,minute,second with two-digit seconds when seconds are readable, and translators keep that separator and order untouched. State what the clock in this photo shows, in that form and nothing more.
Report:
9,55
